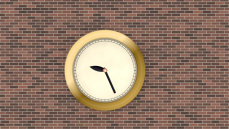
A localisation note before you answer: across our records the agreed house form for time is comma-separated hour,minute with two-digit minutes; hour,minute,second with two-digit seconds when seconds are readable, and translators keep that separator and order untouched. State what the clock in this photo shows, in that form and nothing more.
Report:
9,26
